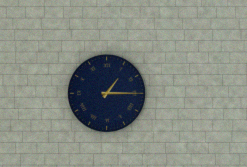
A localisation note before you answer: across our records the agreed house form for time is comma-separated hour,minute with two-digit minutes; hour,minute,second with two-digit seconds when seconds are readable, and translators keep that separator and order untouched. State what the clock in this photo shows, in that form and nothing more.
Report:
1,15
